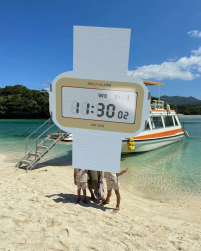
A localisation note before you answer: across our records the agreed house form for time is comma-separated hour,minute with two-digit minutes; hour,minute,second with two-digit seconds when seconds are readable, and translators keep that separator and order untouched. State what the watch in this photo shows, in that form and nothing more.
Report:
11,30,02
